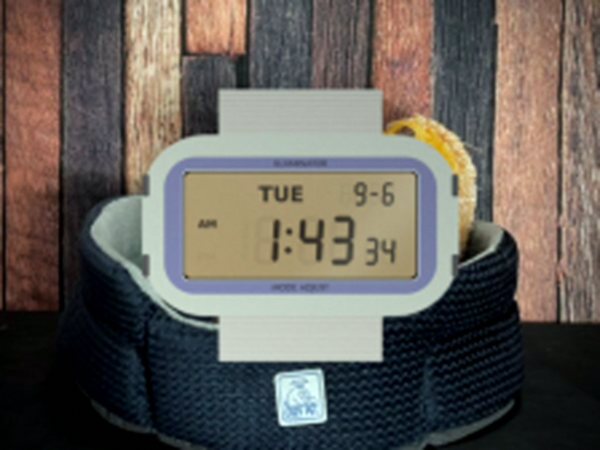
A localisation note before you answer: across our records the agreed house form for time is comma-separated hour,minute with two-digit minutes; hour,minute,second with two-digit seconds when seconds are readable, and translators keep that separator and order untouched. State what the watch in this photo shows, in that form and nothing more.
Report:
1,43,34
